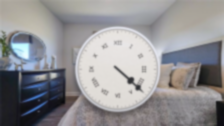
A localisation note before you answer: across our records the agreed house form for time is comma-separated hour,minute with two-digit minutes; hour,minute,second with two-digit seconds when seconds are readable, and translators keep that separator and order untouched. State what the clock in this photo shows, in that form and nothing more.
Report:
4,22
